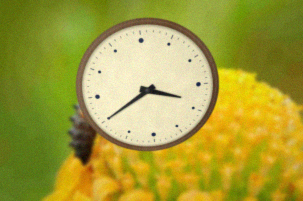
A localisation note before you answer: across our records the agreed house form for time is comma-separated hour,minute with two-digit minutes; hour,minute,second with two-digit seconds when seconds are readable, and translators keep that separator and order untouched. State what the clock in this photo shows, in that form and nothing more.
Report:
3,40
